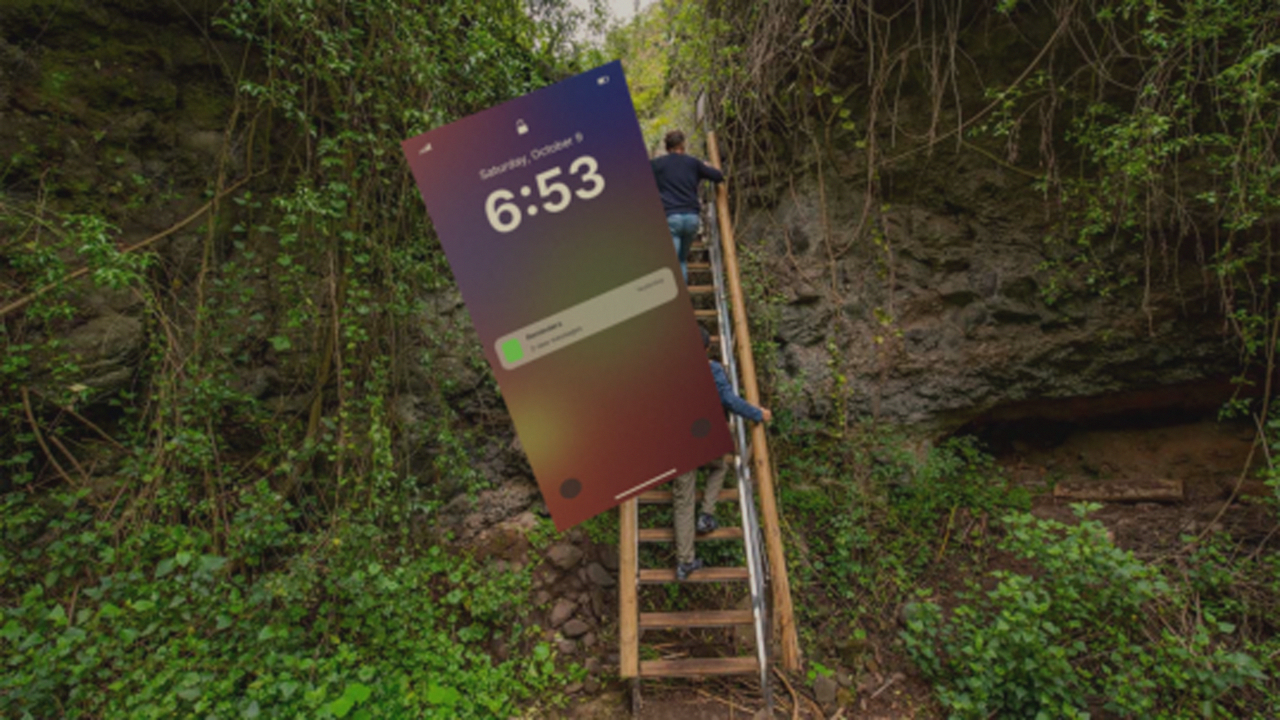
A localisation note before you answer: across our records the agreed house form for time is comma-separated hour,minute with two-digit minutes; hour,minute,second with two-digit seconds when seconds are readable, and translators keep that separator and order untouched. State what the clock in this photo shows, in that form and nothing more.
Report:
6,53
